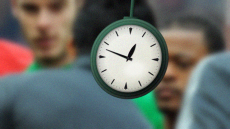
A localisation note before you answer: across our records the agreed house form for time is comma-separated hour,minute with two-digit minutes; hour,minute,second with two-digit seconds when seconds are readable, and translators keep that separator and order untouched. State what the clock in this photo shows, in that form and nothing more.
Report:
12,48
